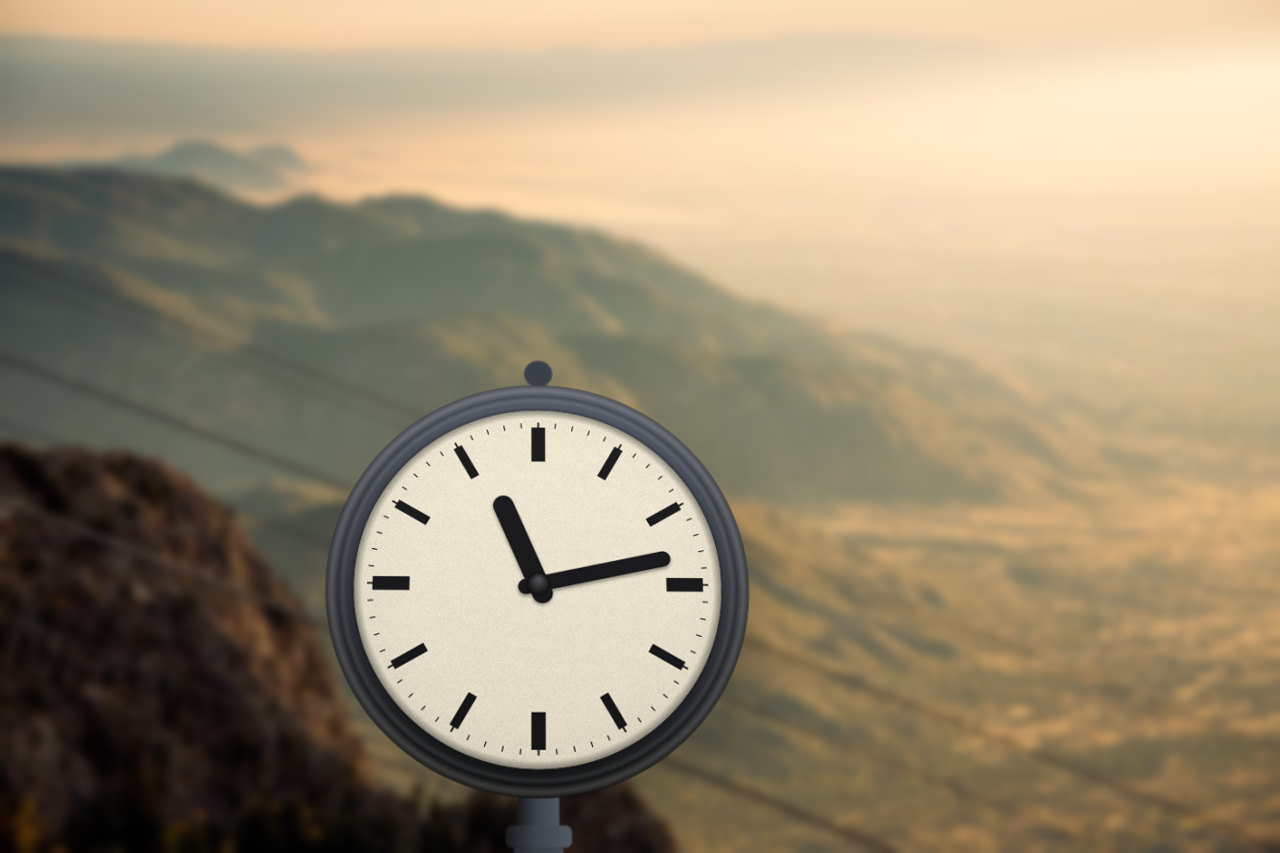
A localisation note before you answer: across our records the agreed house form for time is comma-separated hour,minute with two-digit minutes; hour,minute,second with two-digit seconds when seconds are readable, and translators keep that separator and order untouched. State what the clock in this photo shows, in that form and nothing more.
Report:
11,13
